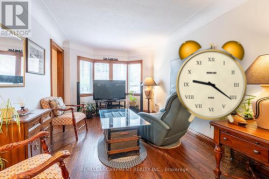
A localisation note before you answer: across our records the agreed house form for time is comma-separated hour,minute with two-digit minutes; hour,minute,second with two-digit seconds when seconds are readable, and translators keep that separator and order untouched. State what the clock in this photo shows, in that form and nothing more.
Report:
9,21
